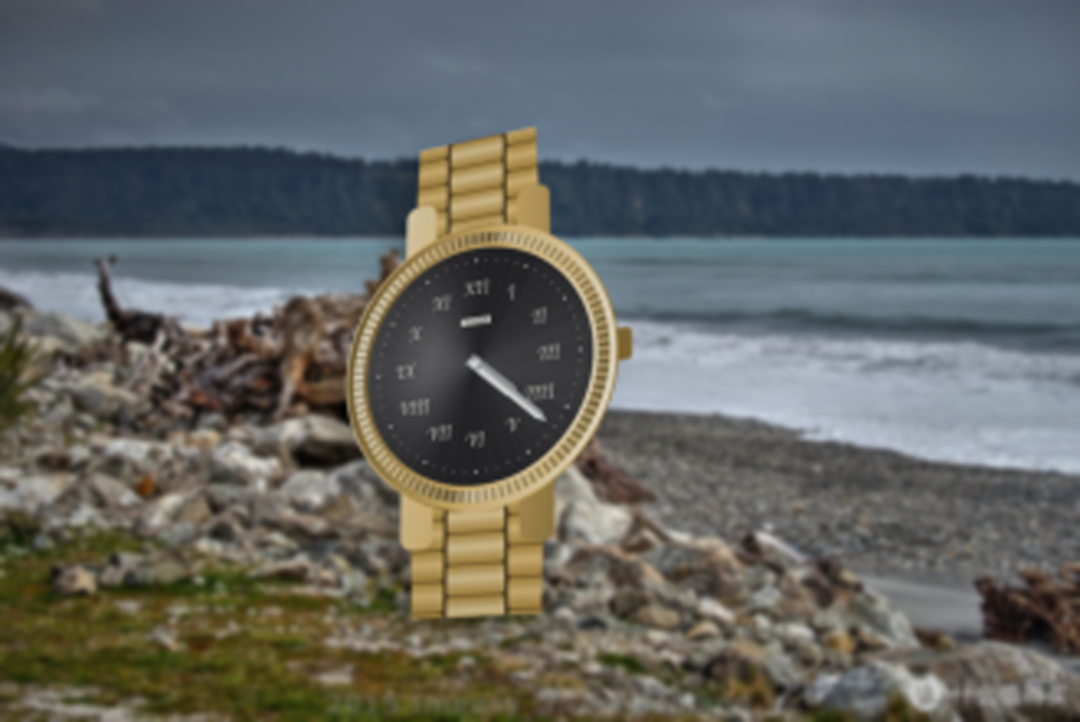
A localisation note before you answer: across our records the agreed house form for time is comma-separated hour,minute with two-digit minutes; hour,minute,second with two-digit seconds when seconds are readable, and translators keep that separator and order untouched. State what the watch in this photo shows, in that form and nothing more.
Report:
4,22
